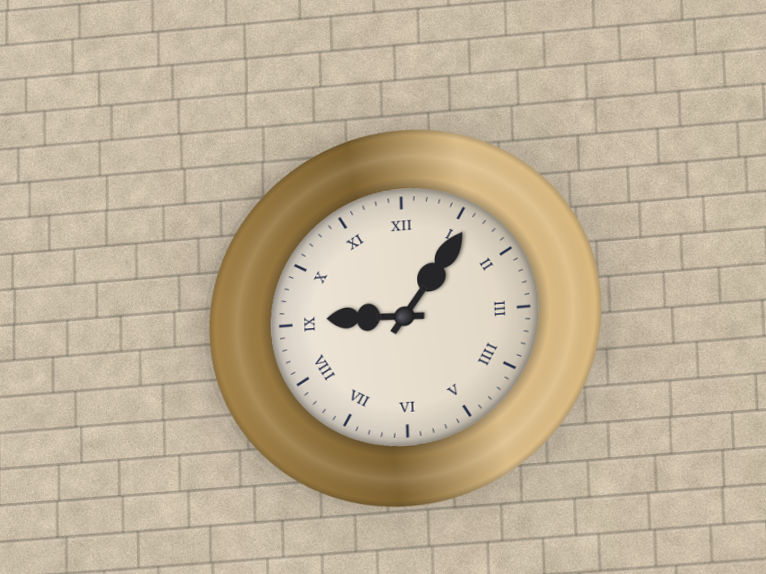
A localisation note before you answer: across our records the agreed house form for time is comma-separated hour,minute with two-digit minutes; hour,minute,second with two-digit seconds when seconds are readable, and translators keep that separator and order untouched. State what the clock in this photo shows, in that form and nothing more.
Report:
9,06
